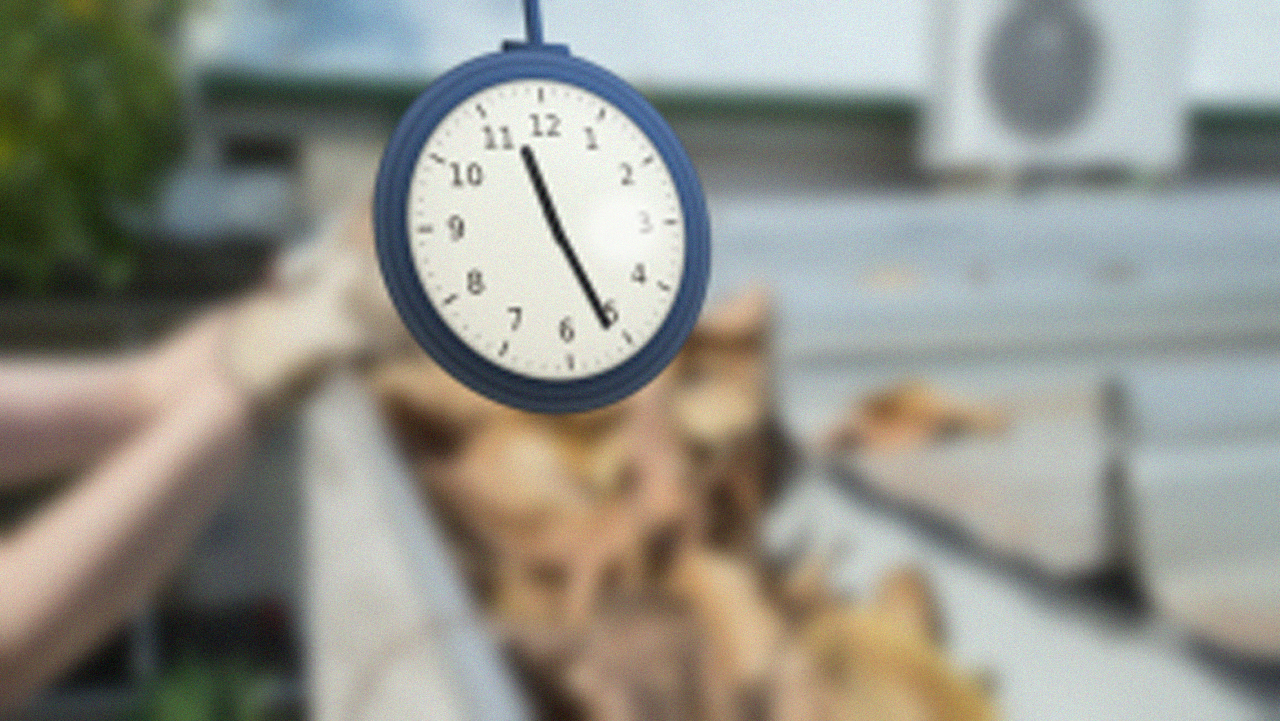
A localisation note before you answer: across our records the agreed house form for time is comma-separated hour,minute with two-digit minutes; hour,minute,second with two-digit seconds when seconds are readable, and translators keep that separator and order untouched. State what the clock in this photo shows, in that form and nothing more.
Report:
11,26
